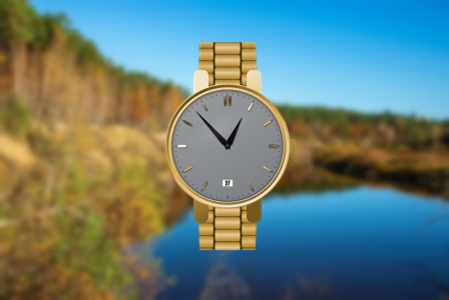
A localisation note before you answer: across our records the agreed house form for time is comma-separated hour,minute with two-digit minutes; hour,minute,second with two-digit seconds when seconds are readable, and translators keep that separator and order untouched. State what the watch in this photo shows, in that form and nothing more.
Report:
12,53
